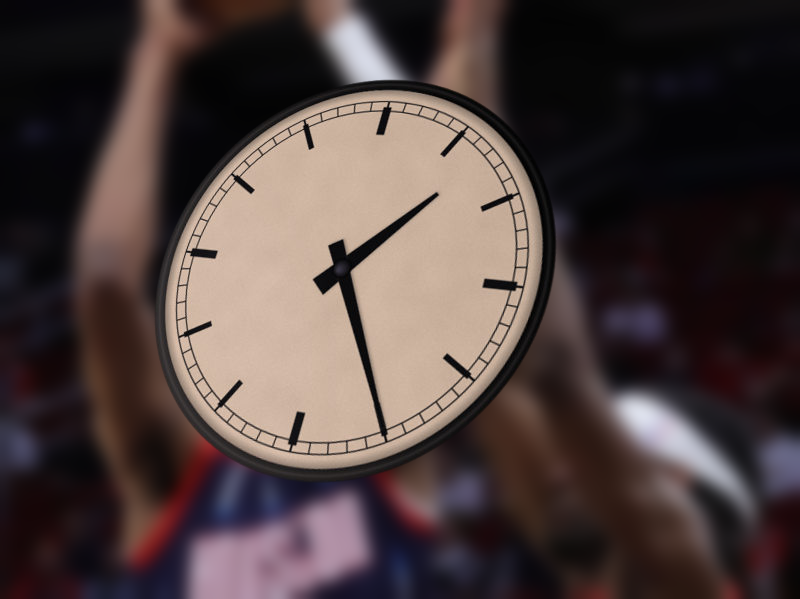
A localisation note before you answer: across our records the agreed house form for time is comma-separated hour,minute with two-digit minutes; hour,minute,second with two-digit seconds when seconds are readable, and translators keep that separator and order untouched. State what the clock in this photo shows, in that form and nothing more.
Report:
1,25
